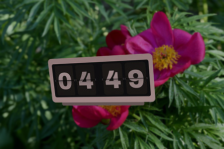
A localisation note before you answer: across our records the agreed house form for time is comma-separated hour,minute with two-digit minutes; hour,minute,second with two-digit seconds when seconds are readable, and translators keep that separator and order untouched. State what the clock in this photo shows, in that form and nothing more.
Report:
4,49
